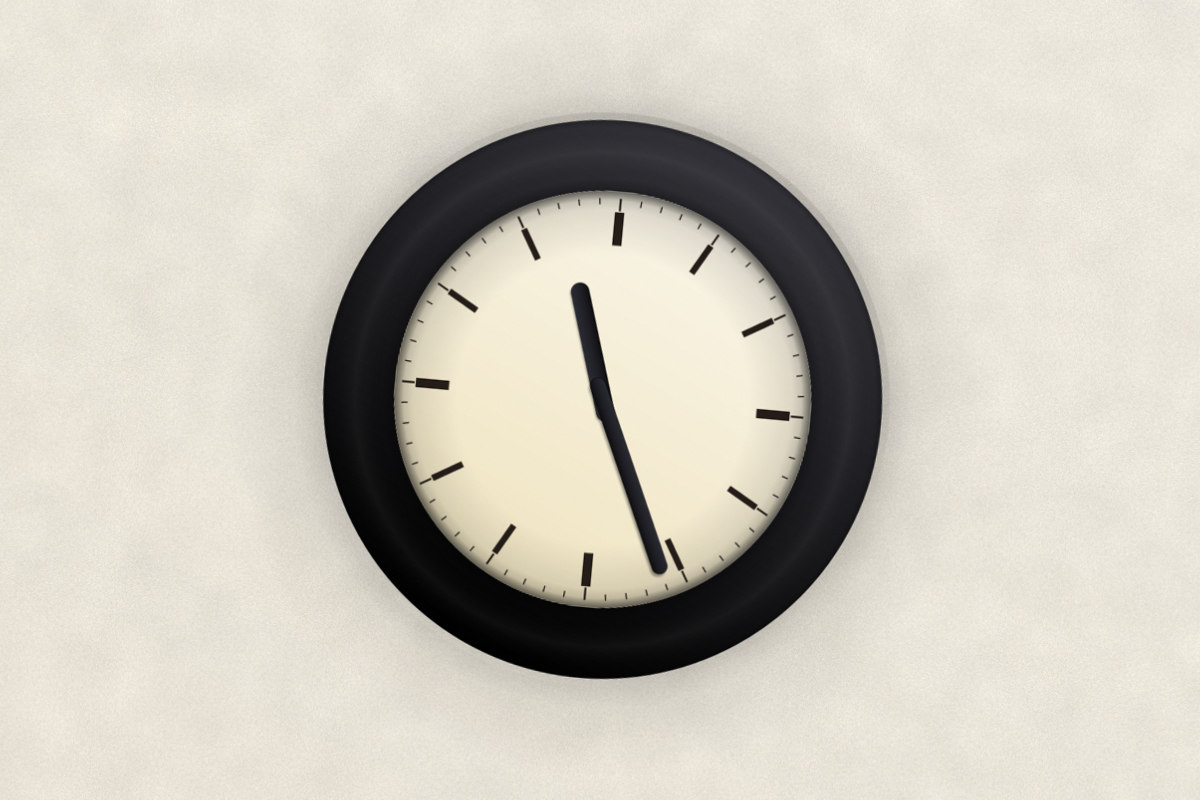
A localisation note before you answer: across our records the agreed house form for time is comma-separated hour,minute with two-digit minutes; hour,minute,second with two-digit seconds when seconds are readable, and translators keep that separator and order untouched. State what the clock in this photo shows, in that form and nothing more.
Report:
11,26
